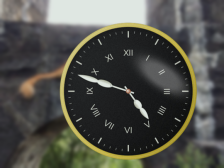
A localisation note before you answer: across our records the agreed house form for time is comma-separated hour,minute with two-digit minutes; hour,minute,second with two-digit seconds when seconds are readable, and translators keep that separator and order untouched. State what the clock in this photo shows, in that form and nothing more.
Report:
4,48
